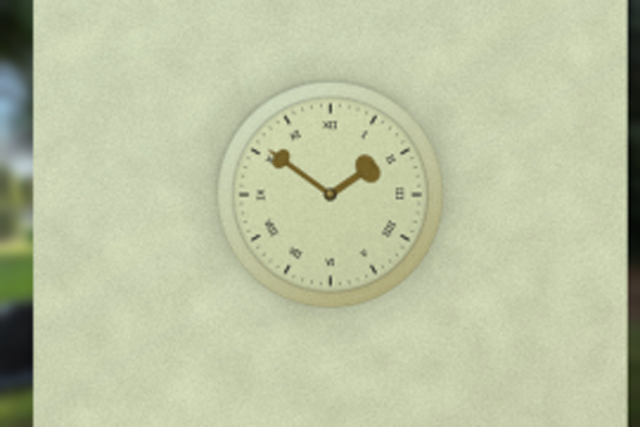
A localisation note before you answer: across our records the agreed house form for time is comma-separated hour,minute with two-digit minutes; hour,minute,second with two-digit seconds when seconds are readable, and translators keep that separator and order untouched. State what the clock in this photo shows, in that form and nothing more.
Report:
1,51
